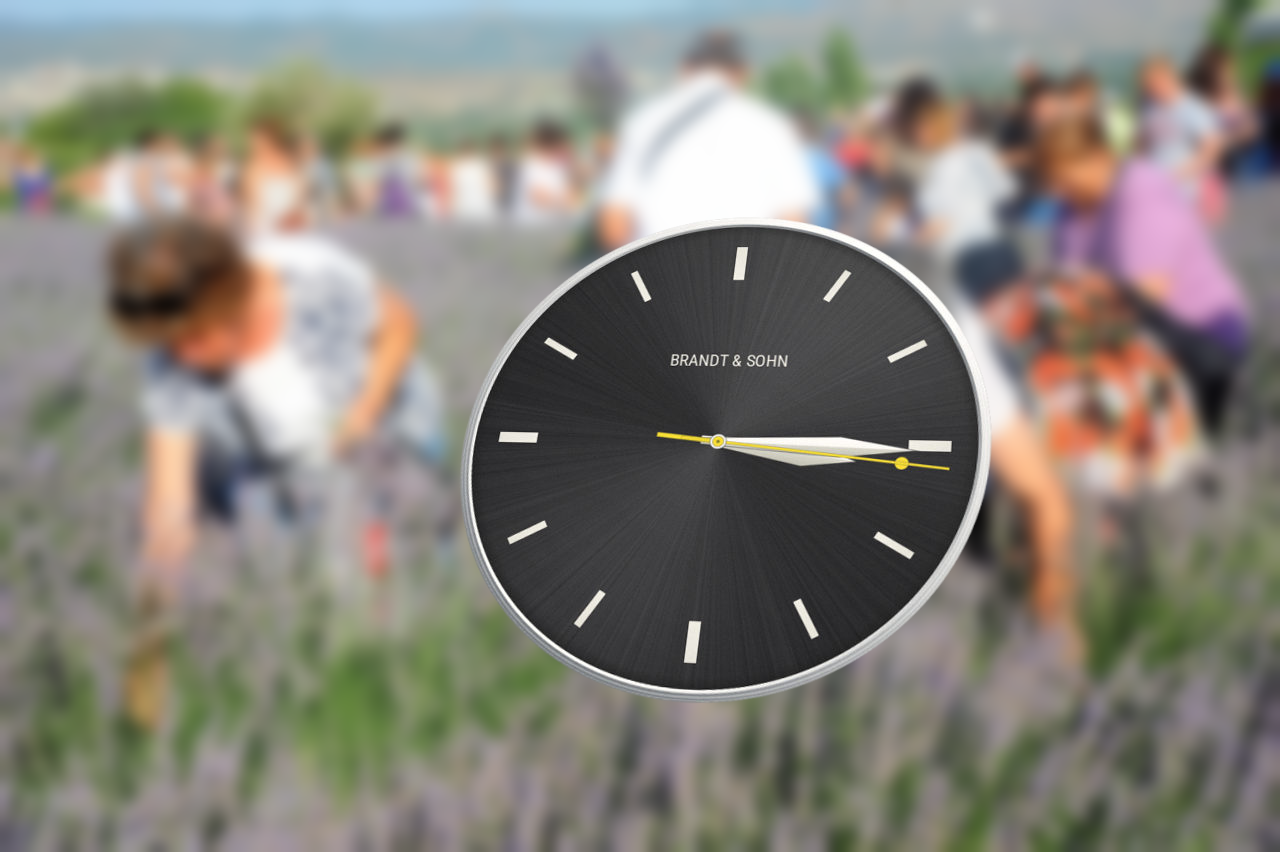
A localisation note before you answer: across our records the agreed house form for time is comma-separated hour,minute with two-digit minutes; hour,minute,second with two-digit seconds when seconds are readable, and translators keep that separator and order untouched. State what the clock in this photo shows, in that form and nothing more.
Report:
3,15,16
